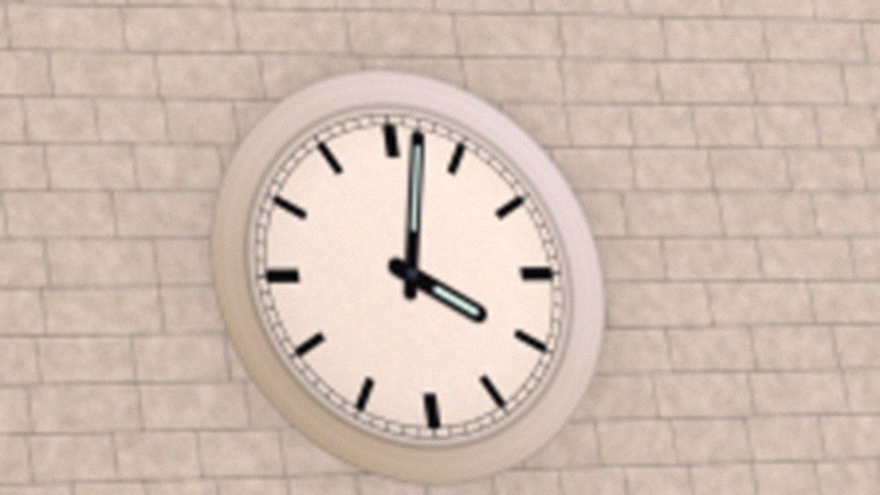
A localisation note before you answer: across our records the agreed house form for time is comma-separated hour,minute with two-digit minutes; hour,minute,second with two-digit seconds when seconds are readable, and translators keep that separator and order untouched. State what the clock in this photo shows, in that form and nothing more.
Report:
4,02
